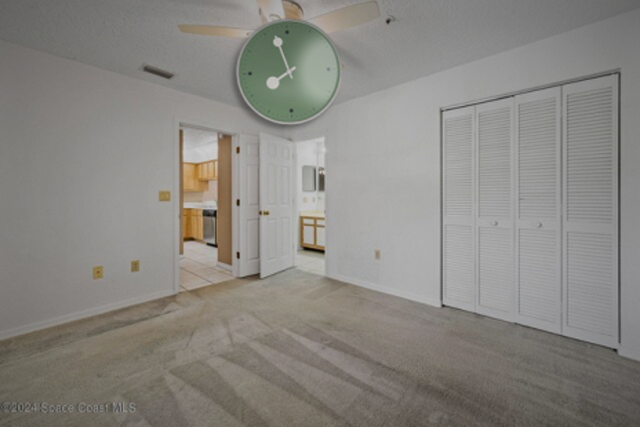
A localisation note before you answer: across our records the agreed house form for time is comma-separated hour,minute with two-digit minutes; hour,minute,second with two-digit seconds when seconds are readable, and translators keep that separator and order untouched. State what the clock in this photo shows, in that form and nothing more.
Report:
7,57
